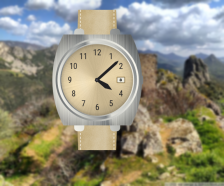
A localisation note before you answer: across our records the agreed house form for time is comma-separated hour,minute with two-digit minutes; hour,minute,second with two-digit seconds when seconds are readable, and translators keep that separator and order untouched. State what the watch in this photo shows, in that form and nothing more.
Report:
4,08
